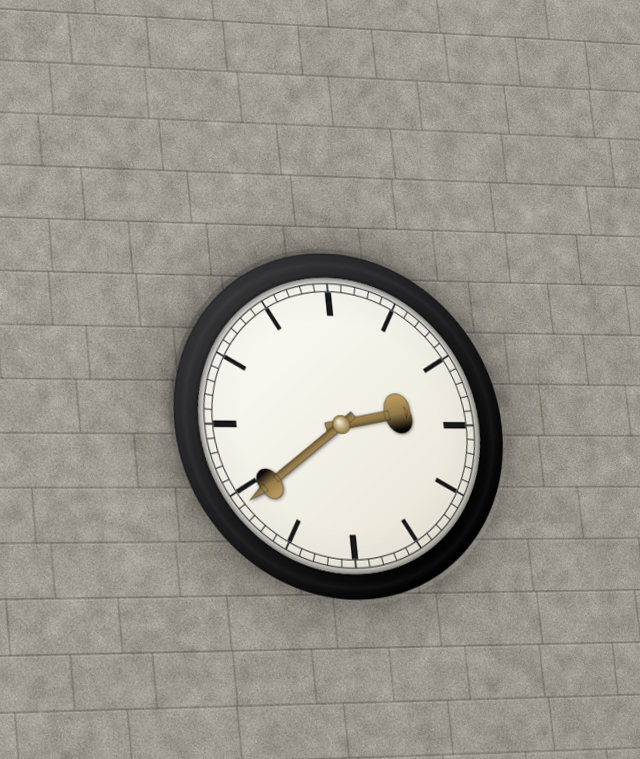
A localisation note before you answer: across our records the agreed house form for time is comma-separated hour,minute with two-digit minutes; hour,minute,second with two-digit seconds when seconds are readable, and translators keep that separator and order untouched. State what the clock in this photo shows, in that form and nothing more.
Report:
2,39
